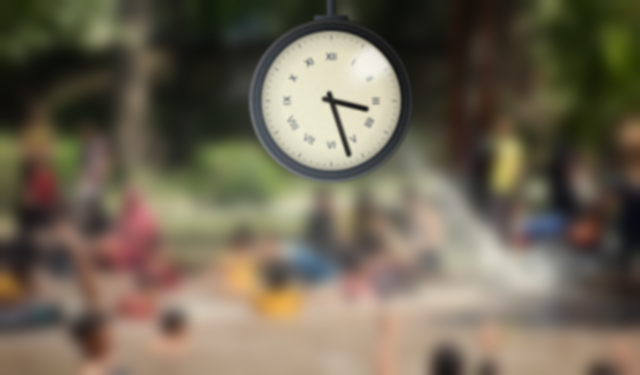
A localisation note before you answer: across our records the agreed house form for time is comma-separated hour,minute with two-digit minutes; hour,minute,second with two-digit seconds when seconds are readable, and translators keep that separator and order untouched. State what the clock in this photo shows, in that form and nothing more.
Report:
3,27
